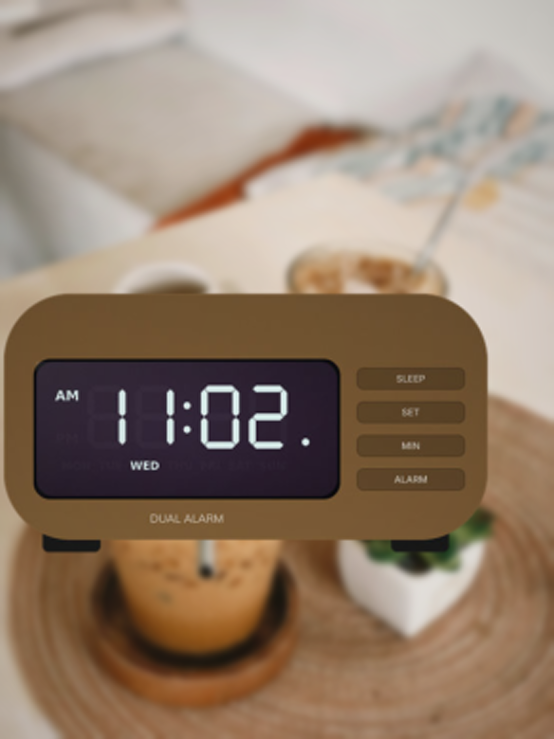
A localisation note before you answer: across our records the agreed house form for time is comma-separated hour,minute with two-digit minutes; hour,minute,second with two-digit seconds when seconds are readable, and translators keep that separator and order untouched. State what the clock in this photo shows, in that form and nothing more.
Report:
11,02
